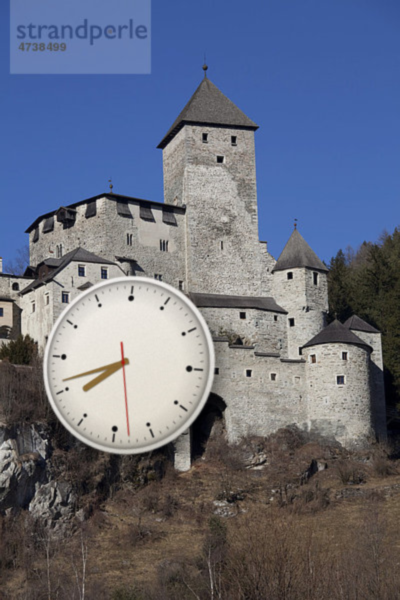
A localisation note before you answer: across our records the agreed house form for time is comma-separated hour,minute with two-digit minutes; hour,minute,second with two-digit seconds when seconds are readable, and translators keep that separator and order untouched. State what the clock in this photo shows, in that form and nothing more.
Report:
7,41,28
